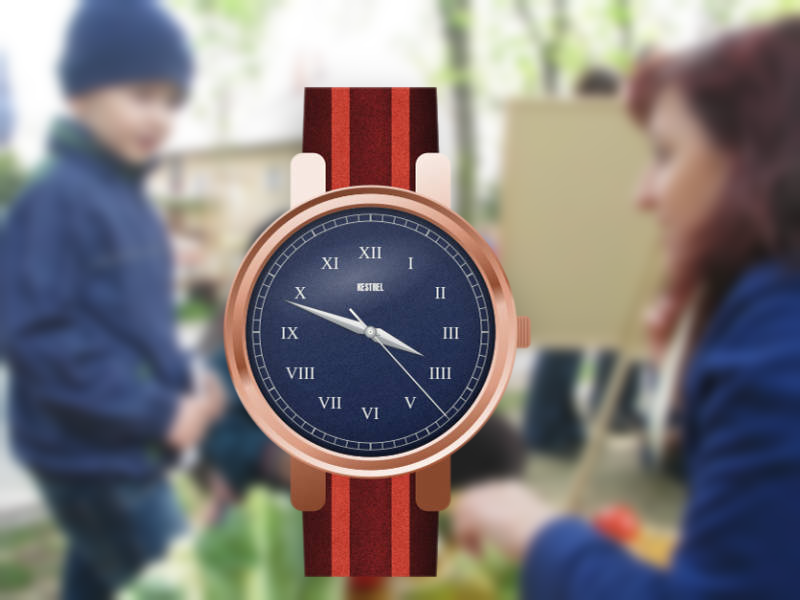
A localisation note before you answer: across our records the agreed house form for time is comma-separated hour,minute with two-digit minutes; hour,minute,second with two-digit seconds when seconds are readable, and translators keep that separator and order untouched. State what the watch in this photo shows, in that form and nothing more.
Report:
3,48,23
